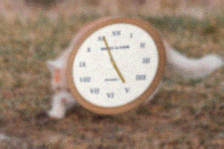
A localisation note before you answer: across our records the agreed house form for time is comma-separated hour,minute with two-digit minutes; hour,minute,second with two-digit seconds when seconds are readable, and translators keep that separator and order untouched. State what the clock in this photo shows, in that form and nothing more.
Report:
4,56
